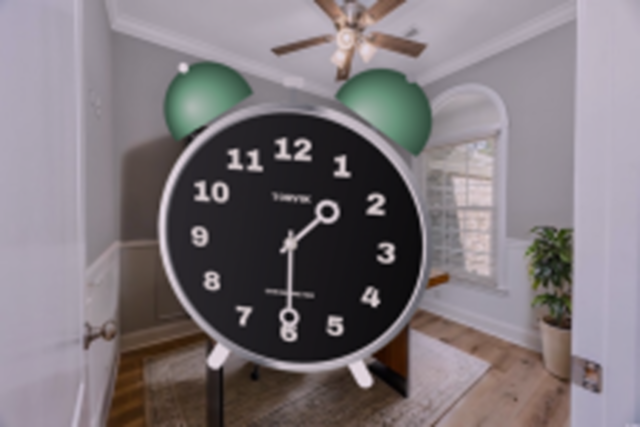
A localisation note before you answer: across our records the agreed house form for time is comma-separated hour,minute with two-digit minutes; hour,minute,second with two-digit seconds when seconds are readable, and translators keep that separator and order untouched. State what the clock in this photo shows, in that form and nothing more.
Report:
1,30
